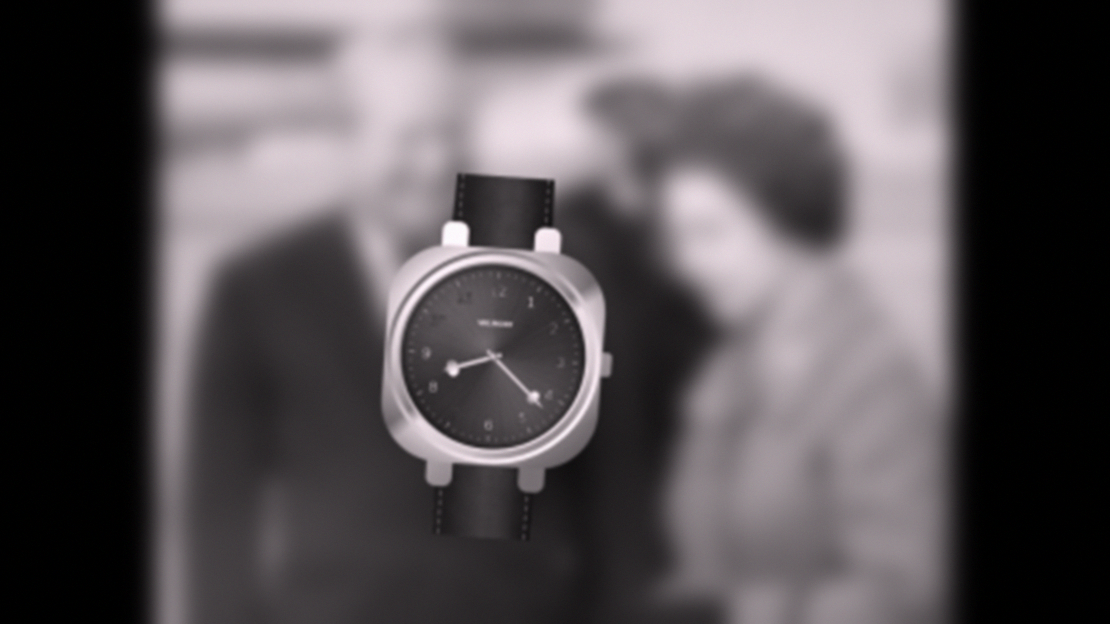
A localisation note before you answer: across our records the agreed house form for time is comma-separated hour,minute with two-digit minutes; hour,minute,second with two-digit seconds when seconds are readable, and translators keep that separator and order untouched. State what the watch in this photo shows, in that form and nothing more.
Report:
8,22
